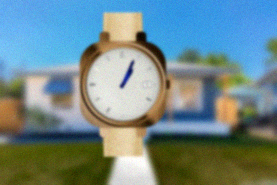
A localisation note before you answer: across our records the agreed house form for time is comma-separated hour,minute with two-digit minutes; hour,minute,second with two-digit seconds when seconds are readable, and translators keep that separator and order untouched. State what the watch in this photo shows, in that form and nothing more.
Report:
1,04
